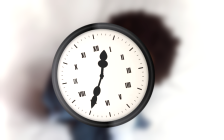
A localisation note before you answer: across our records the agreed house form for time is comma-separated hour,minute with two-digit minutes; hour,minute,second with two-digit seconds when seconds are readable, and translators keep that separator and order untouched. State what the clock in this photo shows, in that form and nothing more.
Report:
12,35
